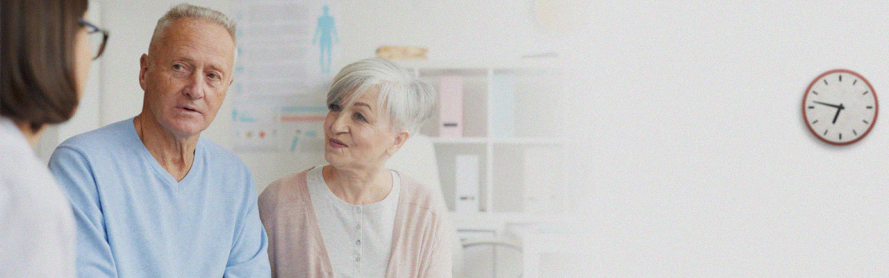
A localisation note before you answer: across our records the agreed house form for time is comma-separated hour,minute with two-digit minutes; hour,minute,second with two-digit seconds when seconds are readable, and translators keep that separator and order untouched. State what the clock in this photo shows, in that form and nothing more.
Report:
6,47
